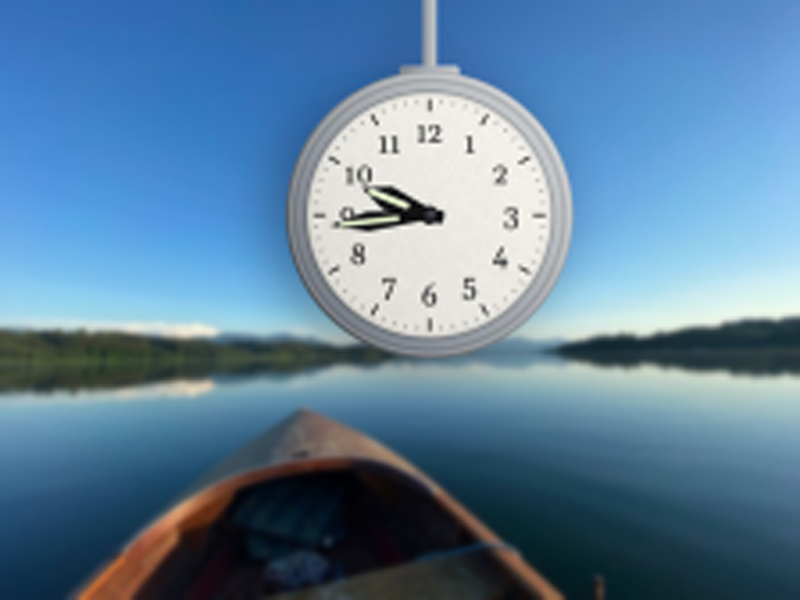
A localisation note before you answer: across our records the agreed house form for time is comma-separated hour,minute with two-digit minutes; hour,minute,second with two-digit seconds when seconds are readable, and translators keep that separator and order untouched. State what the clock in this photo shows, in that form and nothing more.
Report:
9,44
